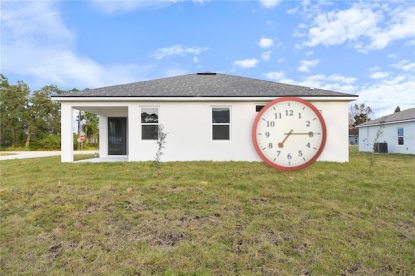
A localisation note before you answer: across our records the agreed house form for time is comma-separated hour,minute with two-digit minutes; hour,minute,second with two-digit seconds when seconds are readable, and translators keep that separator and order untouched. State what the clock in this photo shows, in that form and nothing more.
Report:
7,15
